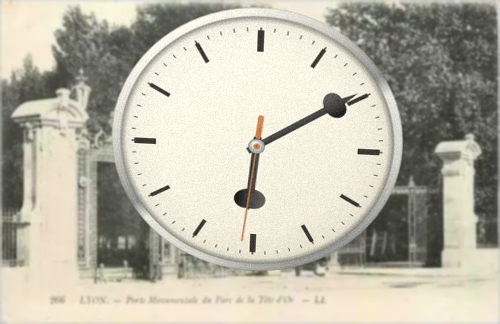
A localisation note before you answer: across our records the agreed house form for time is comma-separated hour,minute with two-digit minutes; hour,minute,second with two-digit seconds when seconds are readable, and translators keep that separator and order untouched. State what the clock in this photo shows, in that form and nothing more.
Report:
6,09,31
